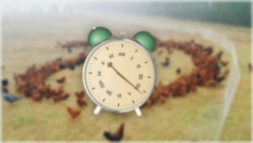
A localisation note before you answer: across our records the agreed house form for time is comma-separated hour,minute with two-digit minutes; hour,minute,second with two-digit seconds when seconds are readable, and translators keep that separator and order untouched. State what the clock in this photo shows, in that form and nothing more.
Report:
10,21
